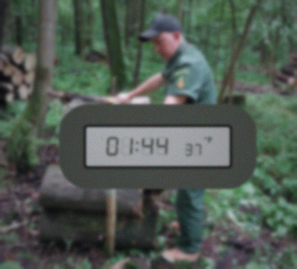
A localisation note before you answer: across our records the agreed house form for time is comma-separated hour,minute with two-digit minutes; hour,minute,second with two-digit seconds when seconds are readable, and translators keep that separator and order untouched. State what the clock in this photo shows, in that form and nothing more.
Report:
1,44
